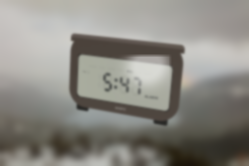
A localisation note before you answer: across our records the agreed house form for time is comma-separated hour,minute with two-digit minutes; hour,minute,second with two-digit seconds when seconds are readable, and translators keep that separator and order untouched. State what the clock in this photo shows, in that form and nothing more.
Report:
5,47
